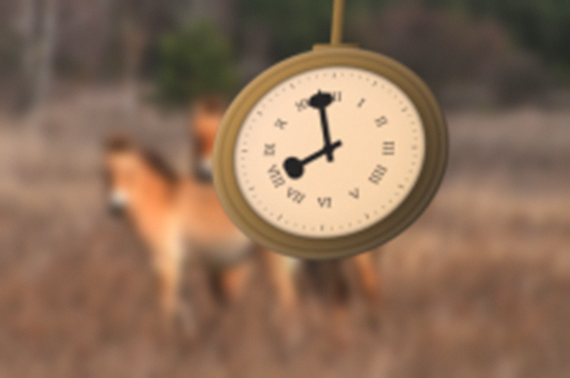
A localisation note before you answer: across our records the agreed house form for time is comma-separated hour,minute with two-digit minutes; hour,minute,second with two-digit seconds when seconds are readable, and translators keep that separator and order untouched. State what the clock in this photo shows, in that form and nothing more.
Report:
7,58
